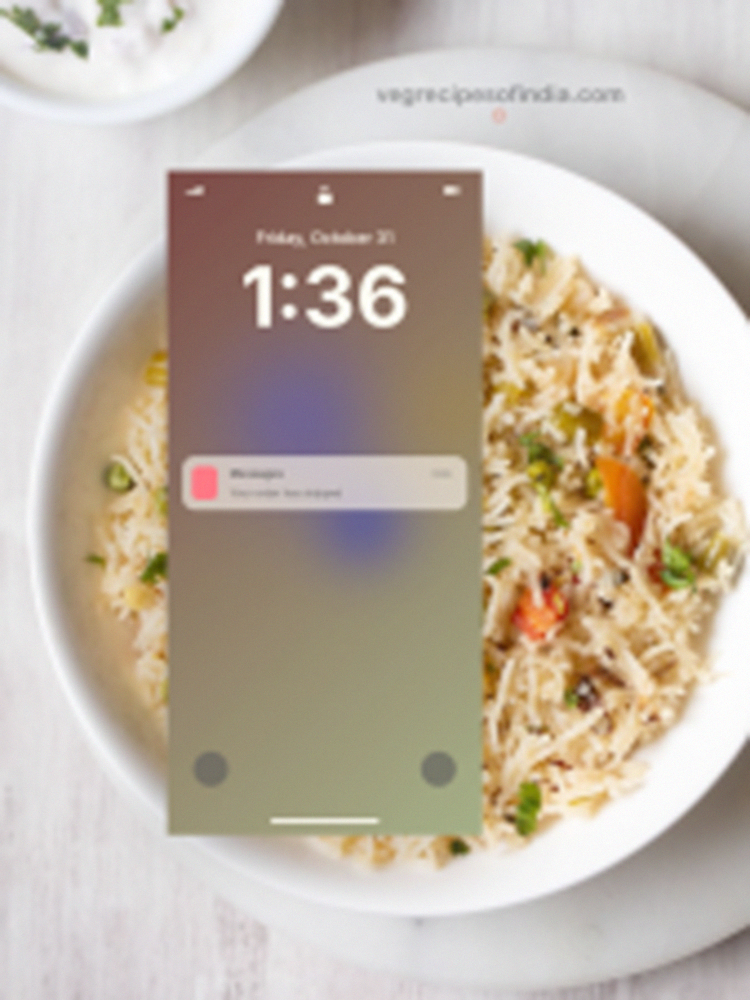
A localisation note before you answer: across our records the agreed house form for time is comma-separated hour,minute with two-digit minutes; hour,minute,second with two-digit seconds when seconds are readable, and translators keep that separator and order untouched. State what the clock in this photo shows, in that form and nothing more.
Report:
1,36
